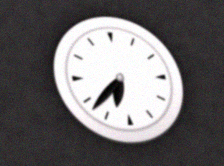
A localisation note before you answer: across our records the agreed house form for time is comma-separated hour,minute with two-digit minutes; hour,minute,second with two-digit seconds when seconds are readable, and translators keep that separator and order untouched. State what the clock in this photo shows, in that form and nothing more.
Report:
6,38
